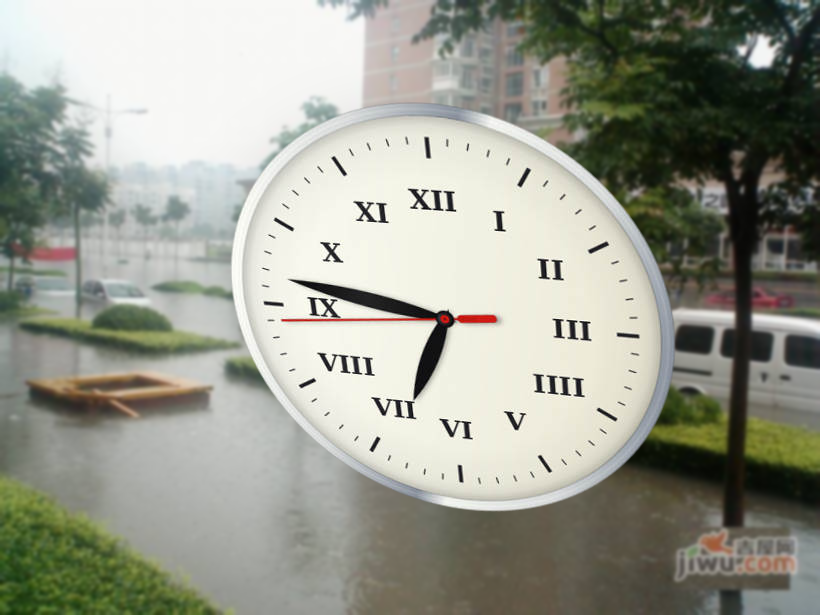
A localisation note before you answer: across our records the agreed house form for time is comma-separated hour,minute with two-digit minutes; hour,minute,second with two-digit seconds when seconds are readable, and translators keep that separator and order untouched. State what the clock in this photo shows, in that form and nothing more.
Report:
6,46,44
